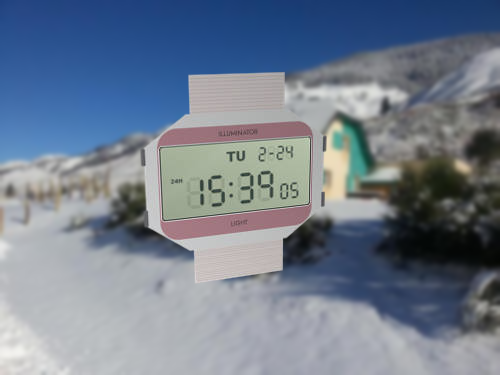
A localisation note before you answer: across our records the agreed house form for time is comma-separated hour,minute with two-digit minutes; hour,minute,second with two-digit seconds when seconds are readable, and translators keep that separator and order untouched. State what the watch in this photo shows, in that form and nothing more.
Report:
15,39,05
